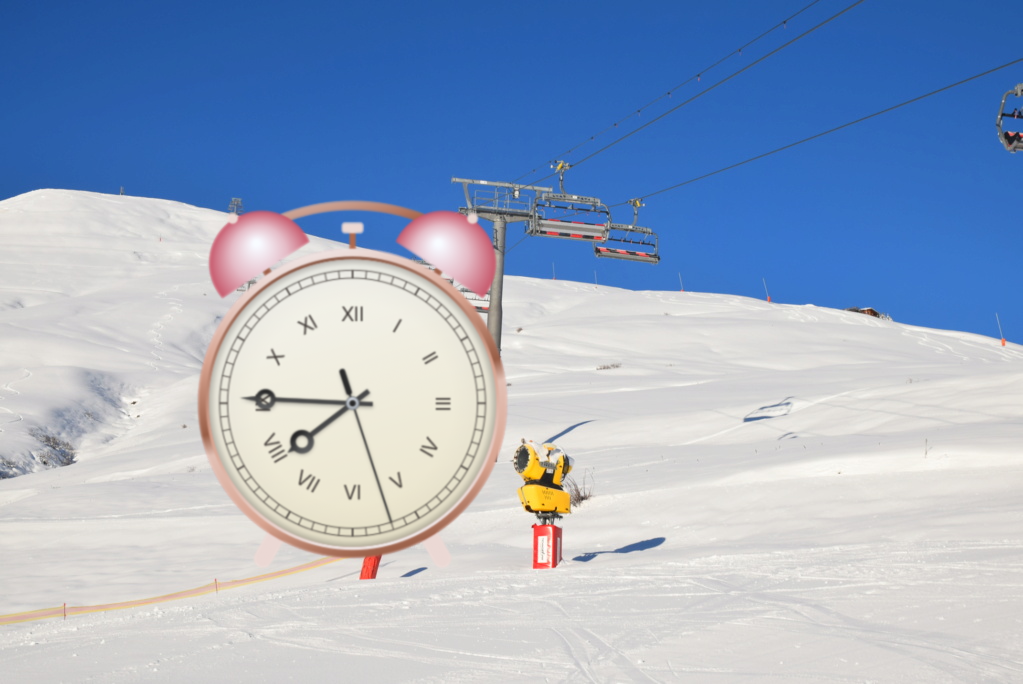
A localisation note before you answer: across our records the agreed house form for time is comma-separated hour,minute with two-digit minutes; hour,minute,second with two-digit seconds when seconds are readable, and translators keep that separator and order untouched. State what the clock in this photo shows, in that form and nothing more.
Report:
7,45,27
